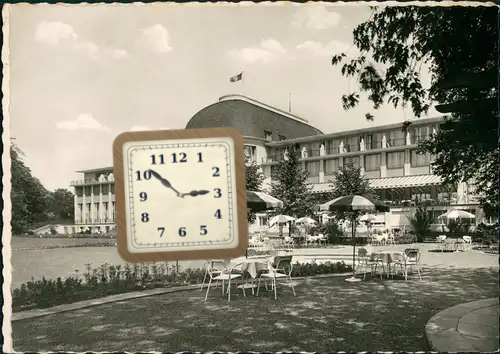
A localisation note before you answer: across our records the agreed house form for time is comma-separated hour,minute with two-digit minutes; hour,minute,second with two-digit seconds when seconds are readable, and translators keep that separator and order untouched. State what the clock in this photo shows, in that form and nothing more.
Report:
2,52
